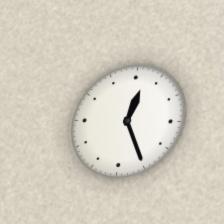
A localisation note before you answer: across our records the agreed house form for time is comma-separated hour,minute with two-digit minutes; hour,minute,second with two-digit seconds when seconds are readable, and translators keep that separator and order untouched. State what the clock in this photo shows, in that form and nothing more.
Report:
12,25
